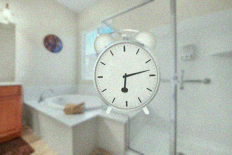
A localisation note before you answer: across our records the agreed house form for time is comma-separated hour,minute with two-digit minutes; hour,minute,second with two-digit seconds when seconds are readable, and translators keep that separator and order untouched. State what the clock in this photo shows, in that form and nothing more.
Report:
6,13
